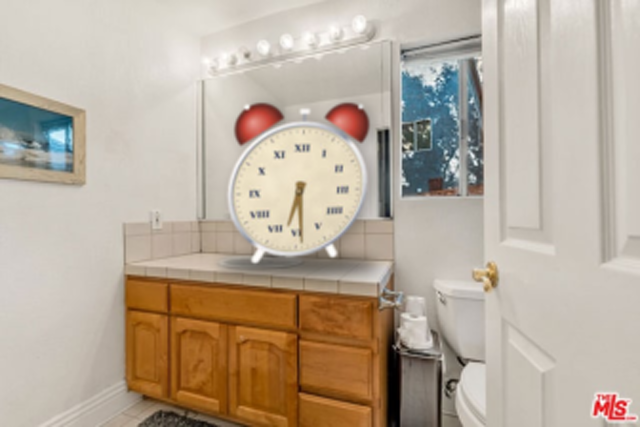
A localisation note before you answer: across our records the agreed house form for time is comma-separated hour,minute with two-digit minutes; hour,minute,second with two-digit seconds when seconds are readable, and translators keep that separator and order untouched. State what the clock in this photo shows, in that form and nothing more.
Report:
6,29
